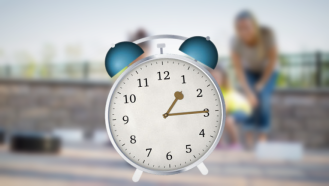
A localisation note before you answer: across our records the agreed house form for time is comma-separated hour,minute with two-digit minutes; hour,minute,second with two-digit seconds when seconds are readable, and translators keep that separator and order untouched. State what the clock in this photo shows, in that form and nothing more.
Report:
1,15
